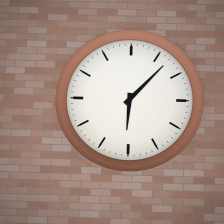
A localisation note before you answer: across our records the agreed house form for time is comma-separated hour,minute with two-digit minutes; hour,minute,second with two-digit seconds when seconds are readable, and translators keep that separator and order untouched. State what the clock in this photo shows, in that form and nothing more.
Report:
6,07
